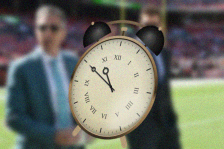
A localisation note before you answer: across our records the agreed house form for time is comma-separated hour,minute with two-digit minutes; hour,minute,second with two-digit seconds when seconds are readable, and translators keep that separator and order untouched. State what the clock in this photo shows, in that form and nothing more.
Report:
10,50
